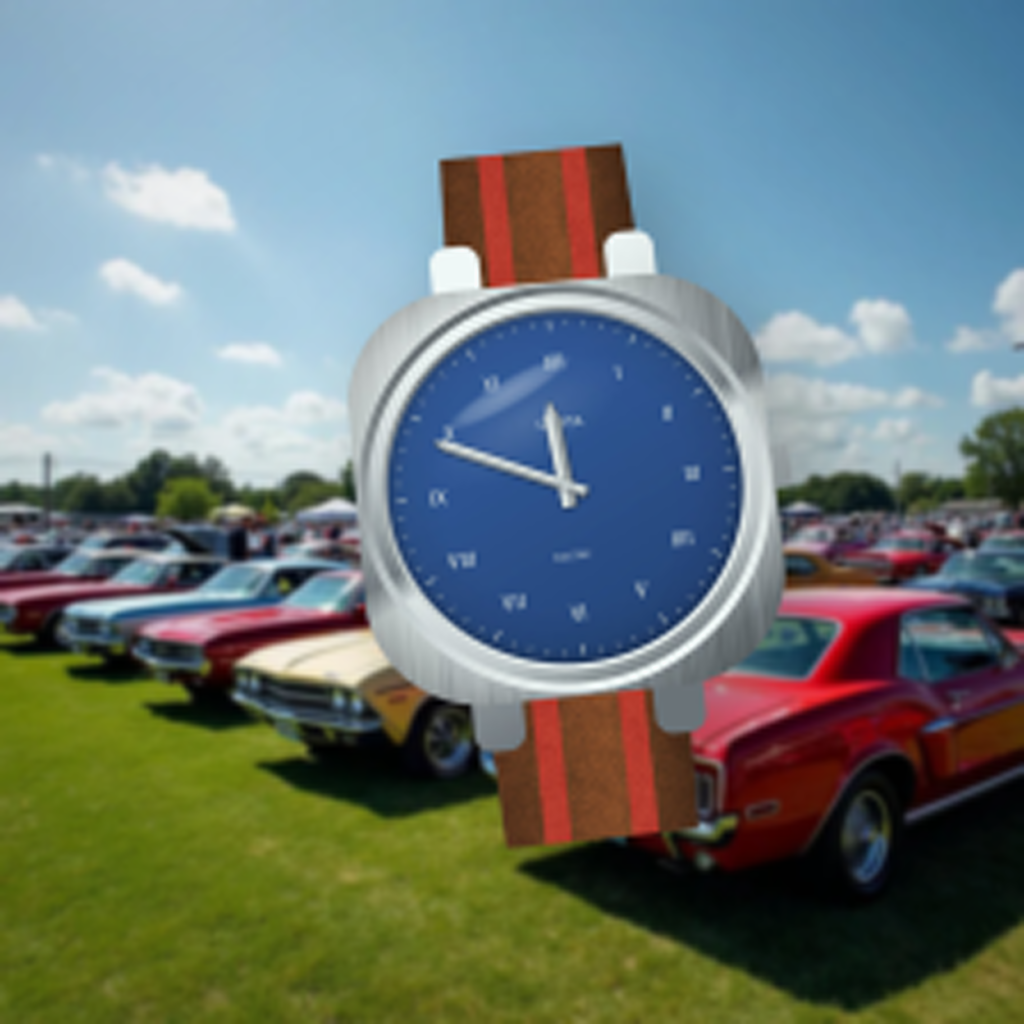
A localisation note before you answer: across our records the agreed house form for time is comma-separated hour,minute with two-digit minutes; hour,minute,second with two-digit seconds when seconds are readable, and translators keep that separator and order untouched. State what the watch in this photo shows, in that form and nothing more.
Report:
11,49
